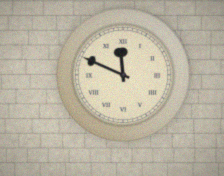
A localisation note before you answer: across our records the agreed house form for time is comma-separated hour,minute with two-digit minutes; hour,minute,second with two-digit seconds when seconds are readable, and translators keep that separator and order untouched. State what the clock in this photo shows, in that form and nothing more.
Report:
11,49
